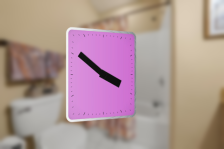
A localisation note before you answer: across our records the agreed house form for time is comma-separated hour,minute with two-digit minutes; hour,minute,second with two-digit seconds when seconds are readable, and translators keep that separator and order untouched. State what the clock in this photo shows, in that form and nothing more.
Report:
3,51
